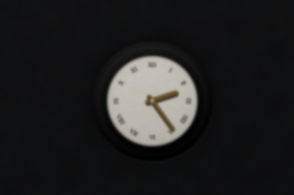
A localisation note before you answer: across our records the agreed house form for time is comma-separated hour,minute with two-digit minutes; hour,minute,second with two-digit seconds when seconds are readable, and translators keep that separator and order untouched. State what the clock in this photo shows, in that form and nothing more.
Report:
2,24
